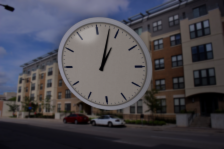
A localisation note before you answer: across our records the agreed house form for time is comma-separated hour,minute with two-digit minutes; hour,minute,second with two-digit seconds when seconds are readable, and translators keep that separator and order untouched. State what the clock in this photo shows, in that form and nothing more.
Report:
1,03
